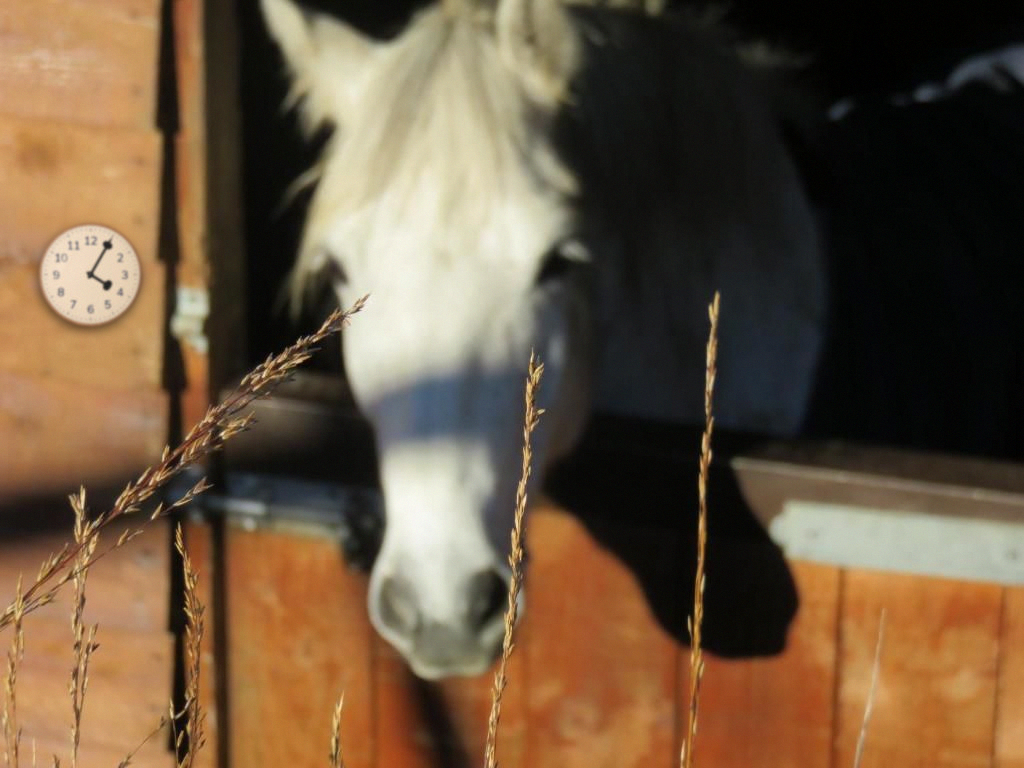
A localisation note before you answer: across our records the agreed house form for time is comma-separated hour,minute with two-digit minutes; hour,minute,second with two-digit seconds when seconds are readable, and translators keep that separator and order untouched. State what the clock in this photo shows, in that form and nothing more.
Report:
4,05
